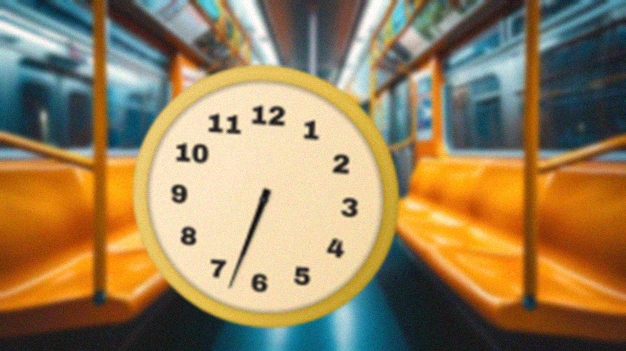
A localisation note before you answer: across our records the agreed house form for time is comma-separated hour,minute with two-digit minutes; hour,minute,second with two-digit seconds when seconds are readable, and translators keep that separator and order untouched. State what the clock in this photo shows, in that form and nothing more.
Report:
6,33
